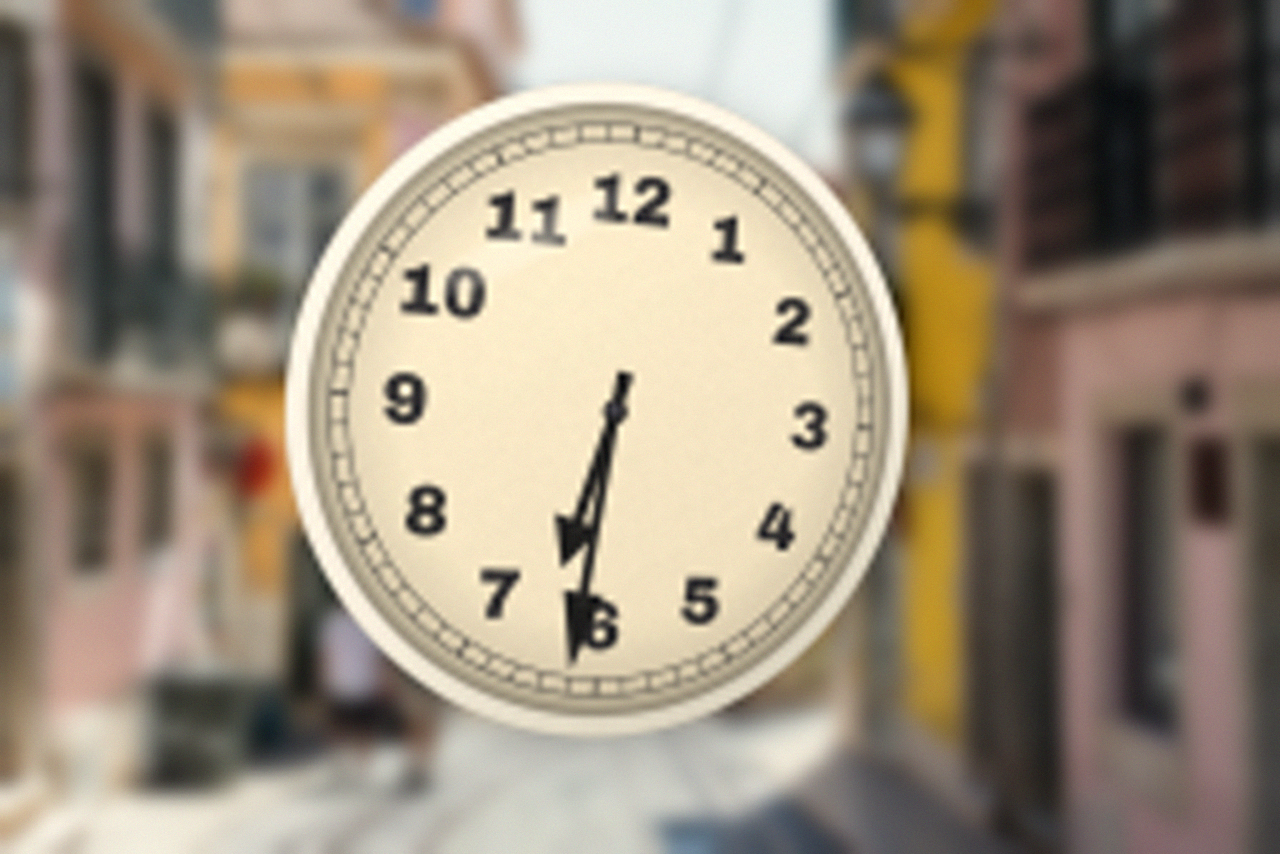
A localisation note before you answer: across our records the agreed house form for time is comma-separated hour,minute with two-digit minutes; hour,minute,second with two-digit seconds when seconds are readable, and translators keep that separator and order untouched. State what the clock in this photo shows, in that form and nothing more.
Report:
6,31
